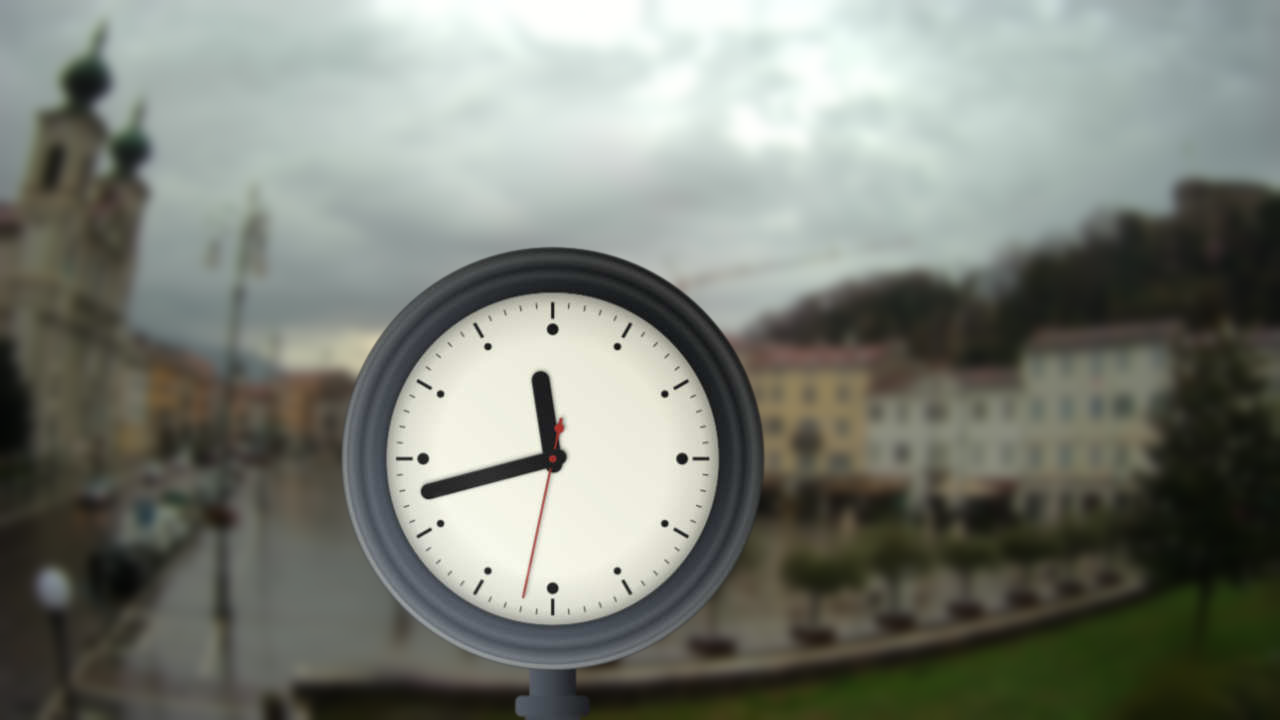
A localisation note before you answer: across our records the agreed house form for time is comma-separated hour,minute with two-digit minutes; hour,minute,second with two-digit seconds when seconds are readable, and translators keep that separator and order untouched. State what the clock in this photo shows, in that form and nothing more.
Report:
11,42,32
